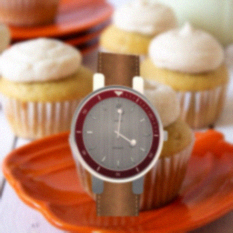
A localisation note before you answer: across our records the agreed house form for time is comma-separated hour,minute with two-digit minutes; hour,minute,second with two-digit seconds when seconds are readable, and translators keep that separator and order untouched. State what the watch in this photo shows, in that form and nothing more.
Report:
4,01
